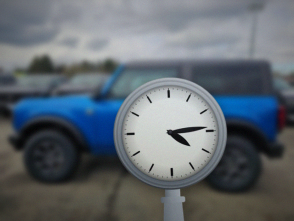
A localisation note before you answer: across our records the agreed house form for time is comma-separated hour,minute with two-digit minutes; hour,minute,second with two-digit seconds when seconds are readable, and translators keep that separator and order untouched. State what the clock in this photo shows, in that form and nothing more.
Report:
4,14
